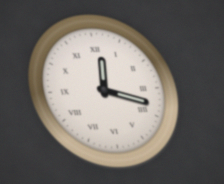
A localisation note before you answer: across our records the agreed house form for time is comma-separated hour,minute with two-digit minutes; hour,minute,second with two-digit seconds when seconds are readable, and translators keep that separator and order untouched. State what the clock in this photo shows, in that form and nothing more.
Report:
12,18
